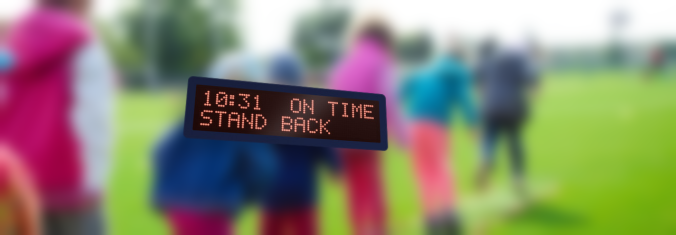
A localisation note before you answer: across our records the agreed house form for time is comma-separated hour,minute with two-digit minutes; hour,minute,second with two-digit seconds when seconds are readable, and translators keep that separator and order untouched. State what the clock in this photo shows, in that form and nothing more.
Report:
10,31
